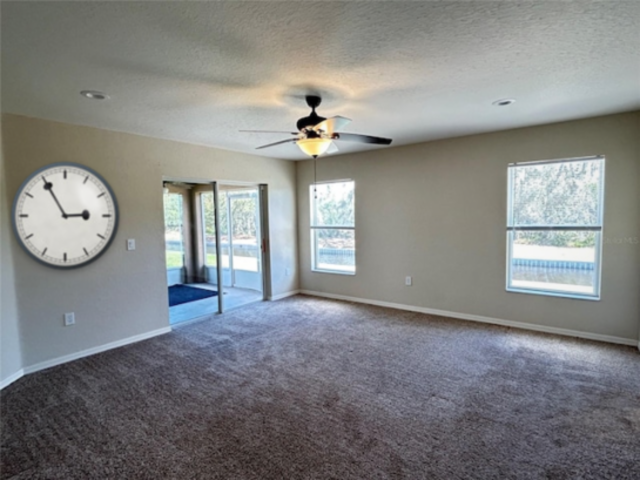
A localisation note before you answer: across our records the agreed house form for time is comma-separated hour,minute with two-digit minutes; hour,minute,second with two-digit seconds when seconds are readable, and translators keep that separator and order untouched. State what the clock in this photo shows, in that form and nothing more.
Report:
2,55
